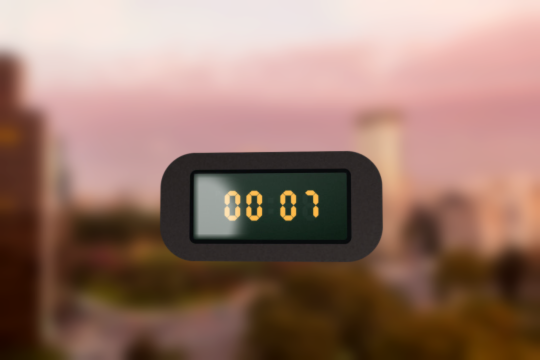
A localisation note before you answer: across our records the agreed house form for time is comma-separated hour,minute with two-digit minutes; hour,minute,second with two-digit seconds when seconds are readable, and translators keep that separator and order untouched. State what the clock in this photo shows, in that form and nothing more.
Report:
0,07
